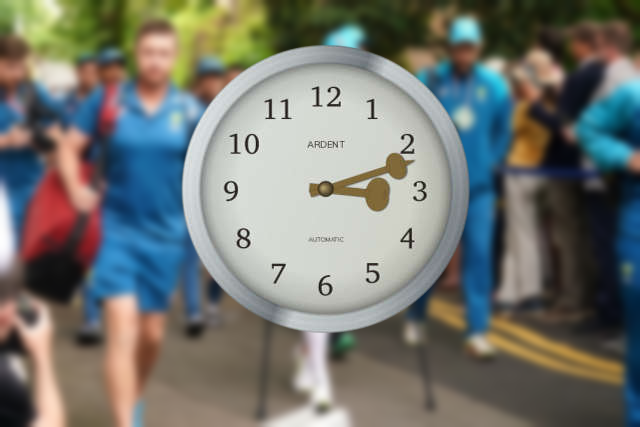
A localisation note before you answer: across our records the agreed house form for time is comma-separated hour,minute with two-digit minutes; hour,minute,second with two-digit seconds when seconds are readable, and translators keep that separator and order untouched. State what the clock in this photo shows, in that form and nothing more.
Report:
3,12
